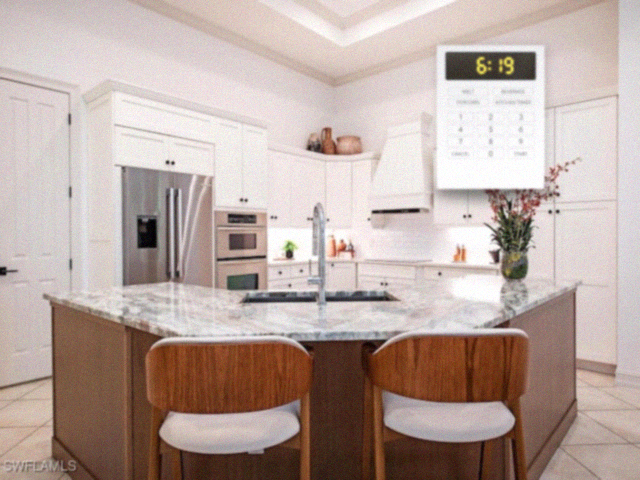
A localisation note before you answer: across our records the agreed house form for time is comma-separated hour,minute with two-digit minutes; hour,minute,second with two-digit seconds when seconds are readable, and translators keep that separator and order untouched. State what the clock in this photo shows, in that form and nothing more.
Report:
6,19
